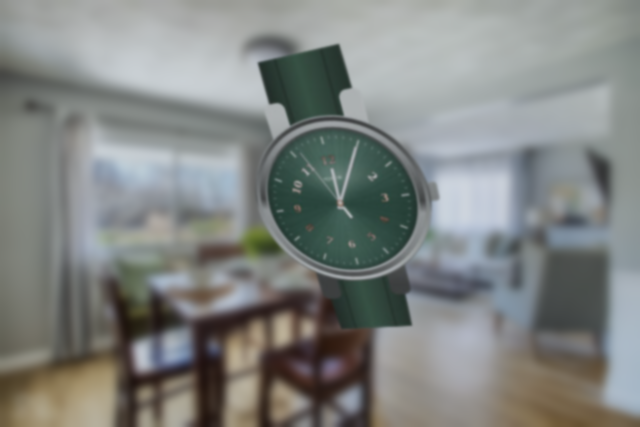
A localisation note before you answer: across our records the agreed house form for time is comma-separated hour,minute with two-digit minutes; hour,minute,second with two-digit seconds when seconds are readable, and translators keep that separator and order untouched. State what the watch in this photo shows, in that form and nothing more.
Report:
12,04,56
